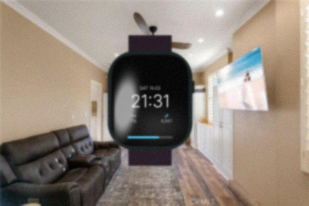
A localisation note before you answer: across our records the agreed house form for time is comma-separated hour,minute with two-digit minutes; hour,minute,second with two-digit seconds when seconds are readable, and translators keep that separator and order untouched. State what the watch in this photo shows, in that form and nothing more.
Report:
21,31
